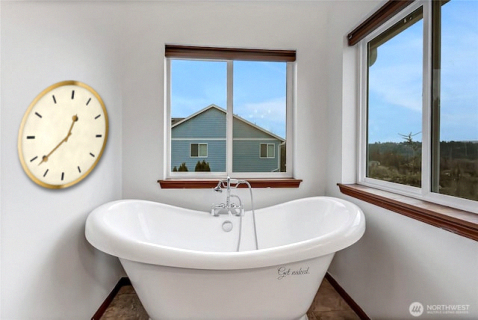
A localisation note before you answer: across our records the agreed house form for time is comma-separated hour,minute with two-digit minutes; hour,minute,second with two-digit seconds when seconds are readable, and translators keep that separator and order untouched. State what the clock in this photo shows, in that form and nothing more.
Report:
12,38
